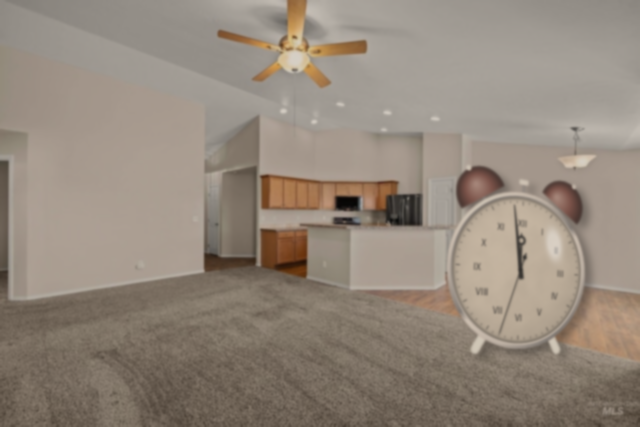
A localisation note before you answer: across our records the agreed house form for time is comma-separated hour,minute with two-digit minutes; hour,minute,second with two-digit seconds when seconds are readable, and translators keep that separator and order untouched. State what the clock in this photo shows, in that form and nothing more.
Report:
11,58,33
